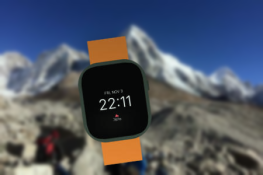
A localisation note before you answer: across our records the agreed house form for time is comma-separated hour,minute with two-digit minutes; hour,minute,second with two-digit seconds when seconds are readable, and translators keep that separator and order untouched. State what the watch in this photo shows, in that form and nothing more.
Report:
22,11
